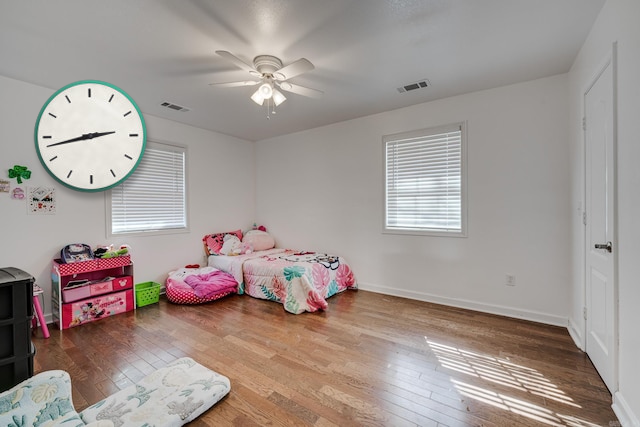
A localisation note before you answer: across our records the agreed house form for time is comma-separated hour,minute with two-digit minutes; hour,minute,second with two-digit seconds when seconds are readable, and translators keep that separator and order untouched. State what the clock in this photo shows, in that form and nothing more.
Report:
2,43
